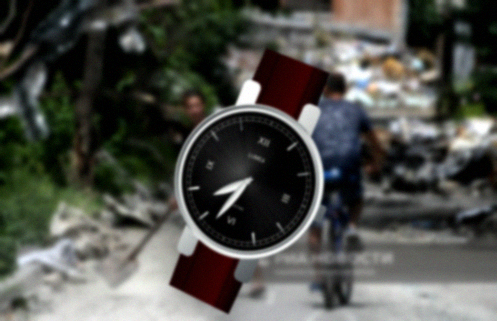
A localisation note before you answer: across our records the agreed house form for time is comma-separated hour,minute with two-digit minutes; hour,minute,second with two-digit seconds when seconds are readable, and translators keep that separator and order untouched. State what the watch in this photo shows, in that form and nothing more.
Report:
7,33
